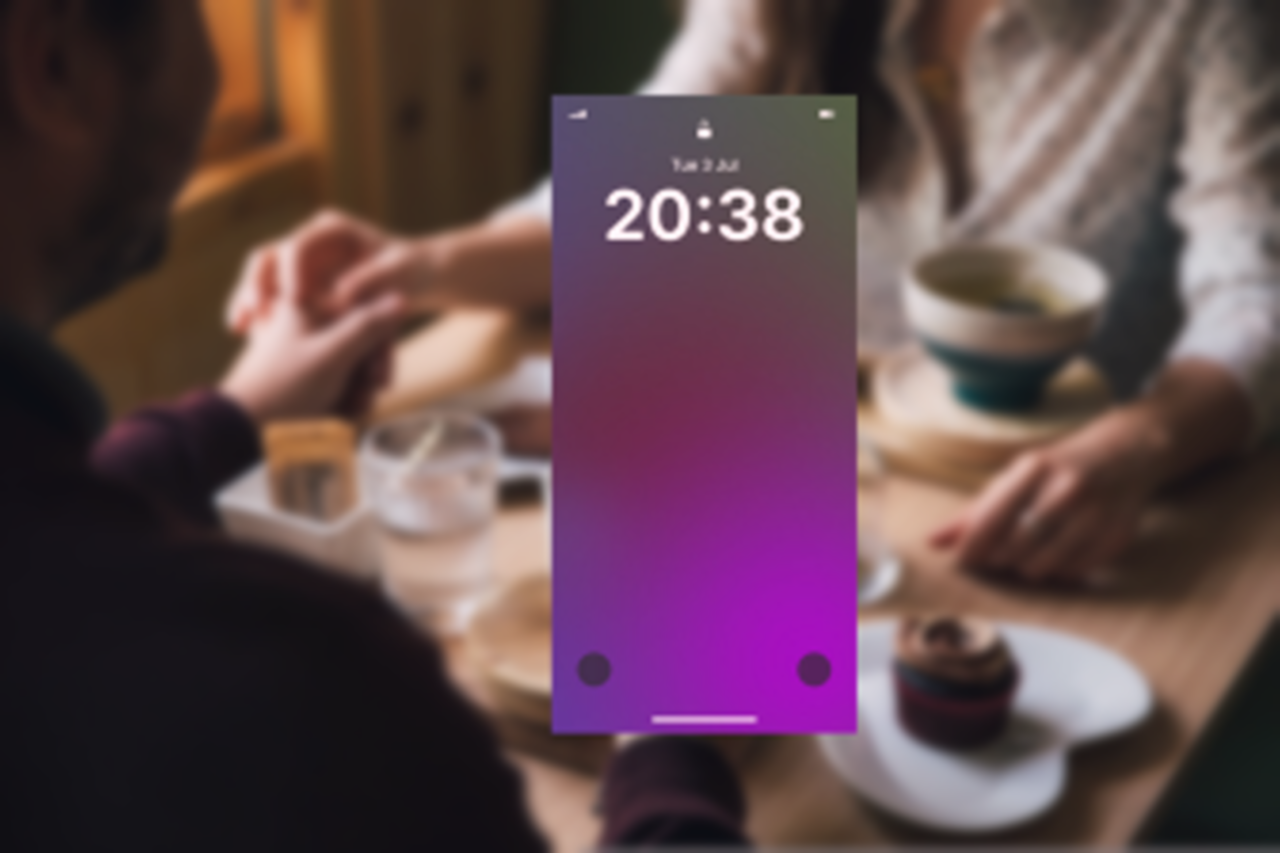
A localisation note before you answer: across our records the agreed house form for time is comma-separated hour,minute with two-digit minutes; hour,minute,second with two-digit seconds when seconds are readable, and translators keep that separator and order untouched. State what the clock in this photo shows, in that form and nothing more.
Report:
20,38
